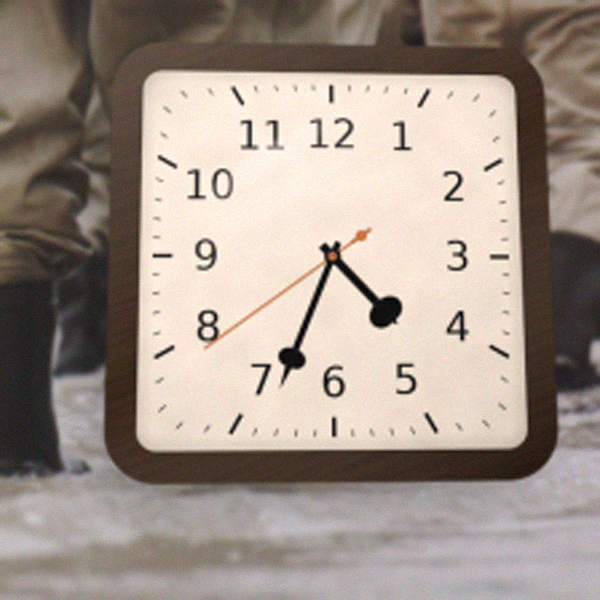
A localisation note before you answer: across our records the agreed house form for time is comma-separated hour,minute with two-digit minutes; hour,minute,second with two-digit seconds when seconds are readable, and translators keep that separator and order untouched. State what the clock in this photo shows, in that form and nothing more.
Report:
4,33,39
